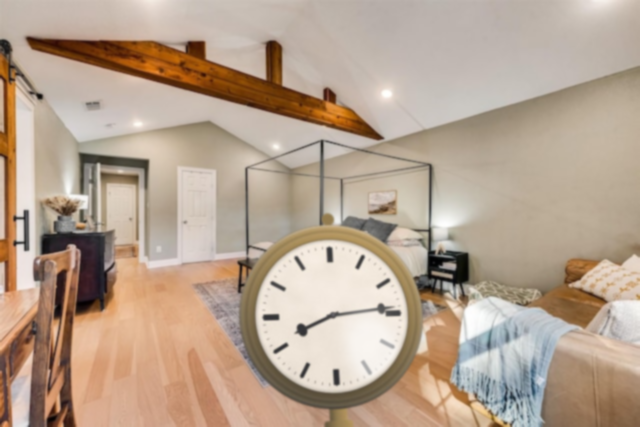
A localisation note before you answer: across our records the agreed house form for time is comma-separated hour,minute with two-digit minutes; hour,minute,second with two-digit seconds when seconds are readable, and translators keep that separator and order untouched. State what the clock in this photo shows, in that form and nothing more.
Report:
8,14
